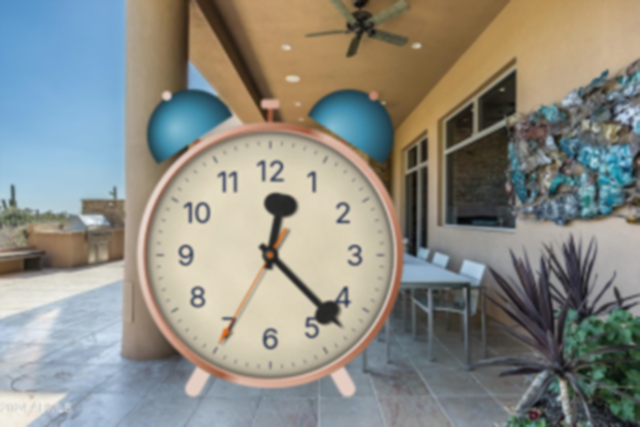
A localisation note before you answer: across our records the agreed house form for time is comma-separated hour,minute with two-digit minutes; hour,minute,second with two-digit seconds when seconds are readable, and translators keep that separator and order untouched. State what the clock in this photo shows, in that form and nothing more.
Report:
12,22,35
